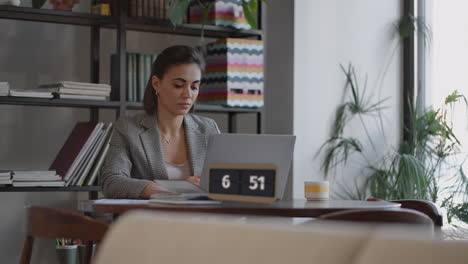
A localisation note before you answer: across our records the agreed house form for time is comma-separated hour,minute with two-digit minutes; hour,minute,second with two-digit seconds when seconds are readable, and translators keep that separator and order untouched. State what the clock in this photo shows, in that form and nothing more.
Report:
6,51
